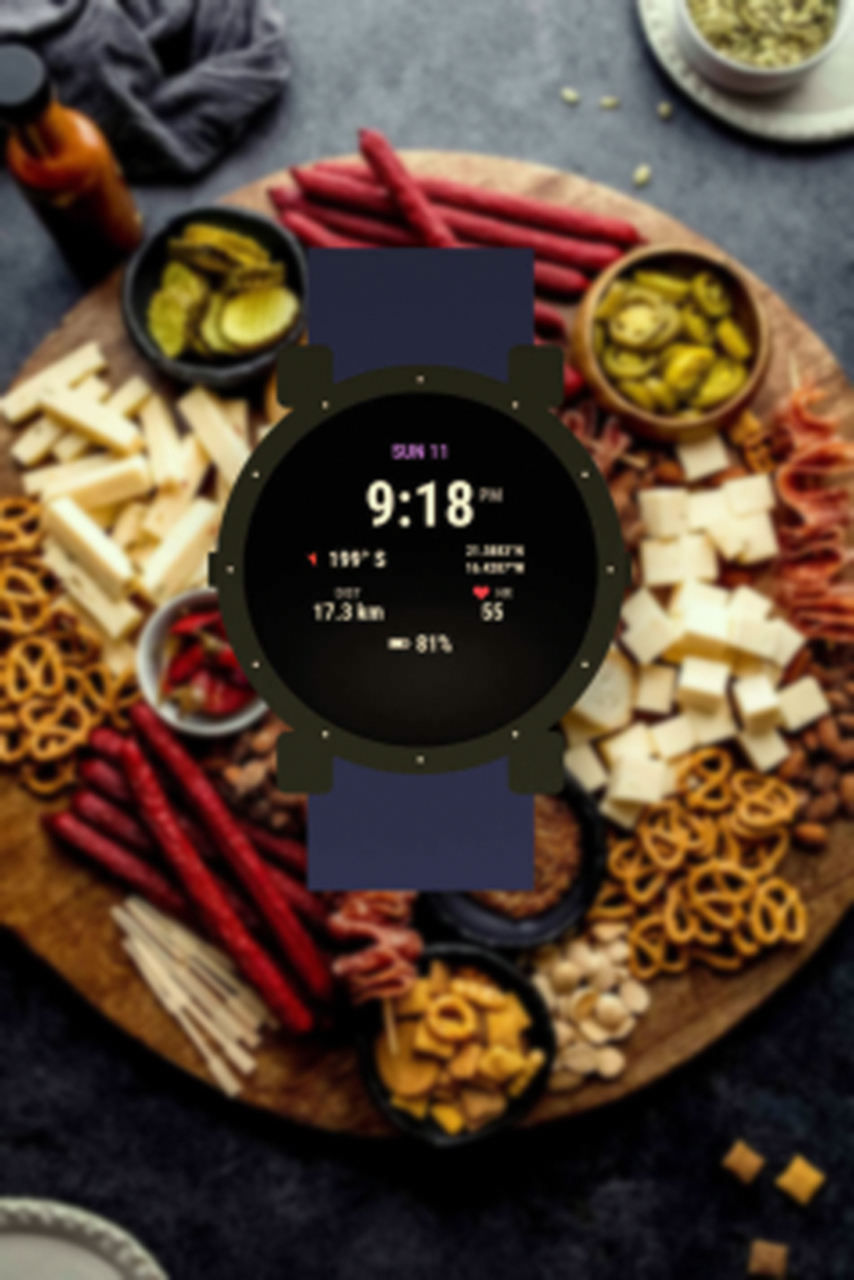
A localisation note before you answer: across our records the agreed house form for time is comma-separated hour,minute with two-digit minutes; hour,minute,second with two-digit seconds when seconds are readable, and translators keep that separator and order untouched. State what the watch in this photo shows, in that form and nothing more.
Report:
9,18
